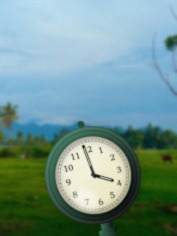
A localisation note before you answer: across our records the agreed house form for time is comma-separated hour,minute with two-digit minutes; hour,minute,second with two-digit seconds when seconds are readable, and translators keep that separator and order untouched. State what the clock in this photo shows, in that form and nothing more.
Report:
3,59
